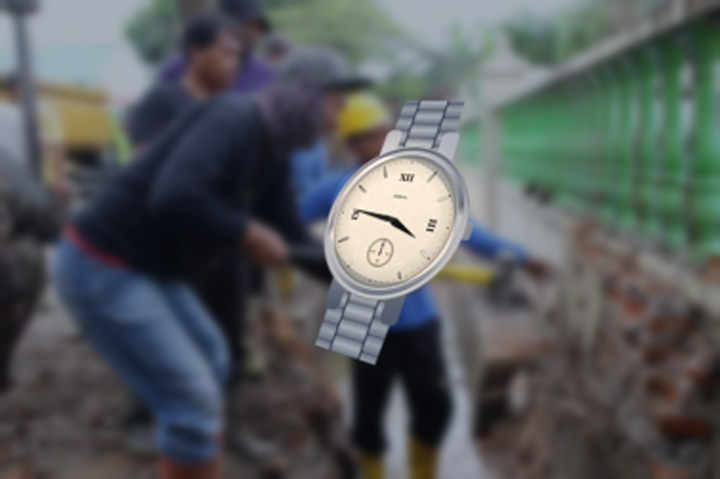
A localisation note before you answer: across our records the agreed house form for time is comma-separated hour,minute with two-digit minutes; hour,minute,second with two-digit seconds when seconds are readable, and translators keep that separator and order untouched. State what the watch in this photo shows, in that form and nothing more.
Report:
3,46
